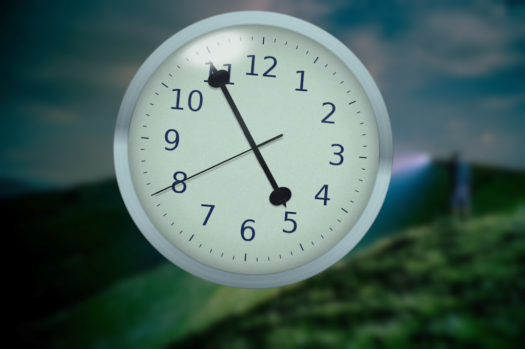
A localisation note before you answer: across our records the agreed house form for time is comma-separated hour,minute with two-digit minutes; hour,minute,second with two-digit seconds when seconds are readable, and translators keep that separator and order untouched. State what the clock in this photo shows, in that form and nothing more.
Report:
4,54,40
